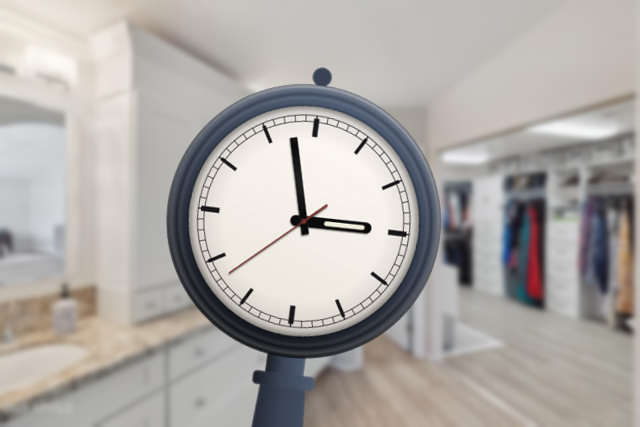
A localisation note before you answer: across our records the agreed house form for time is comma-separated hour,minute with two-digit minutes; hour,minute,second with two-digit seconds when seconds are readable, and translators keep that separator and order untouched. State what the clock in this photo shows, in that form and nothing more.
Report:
2,57,38
